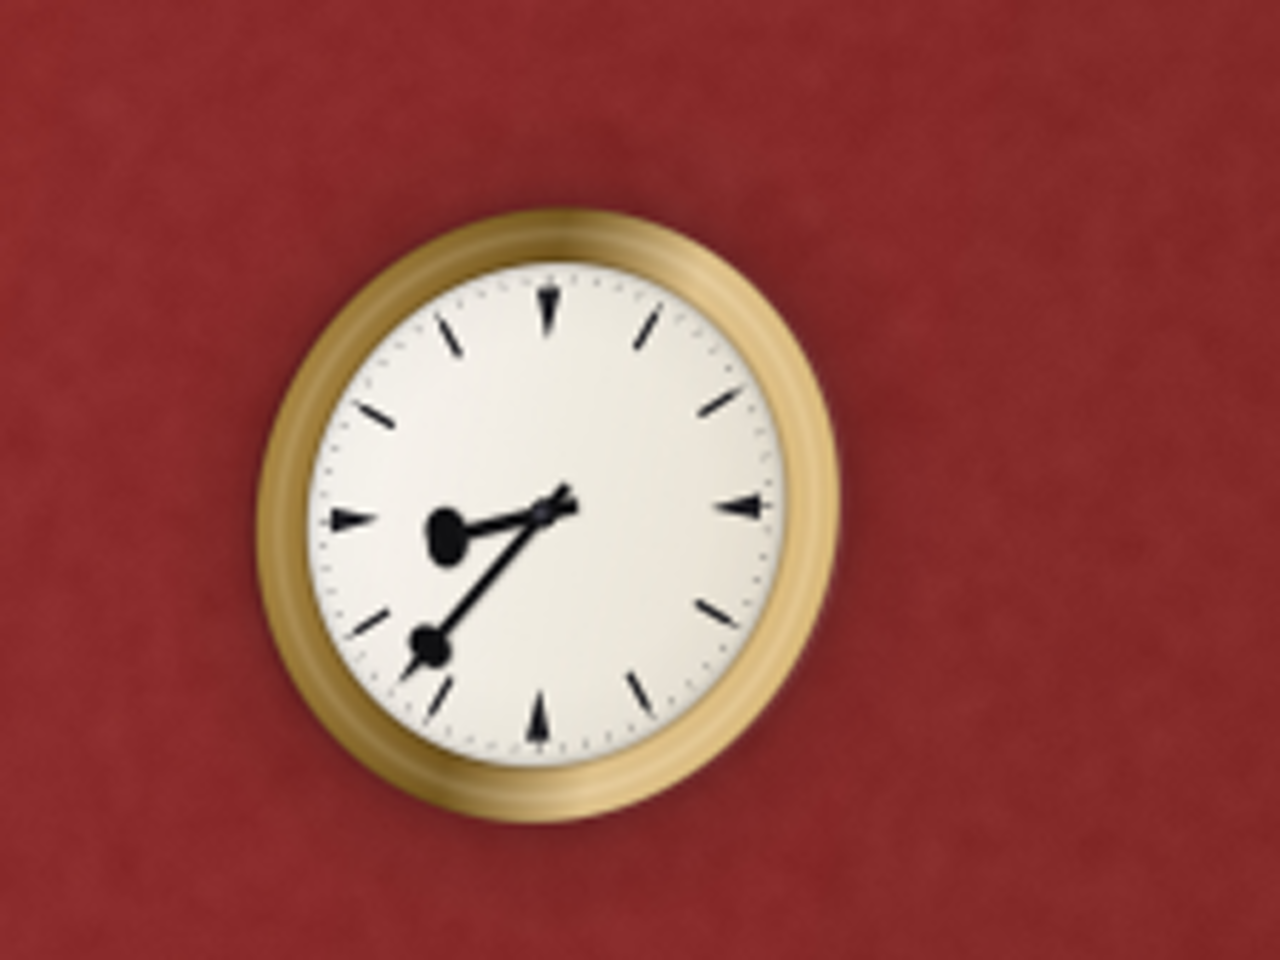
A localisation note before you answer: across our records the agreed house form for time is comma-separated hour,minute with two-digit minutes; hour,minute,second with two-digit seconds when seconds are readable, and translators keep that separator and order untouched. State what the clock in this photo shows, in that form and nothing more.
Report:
8,37
